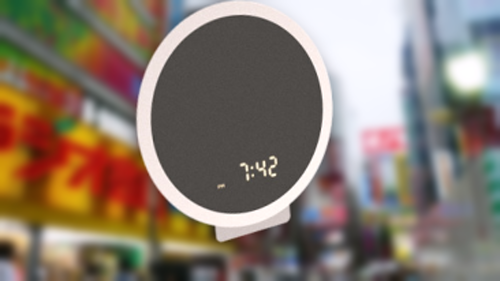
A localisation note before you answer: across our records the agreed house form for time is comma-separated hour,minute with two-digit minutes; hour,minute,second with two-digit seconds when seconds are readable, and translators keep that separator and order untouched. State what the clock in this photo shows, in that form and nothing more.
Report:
7,42
